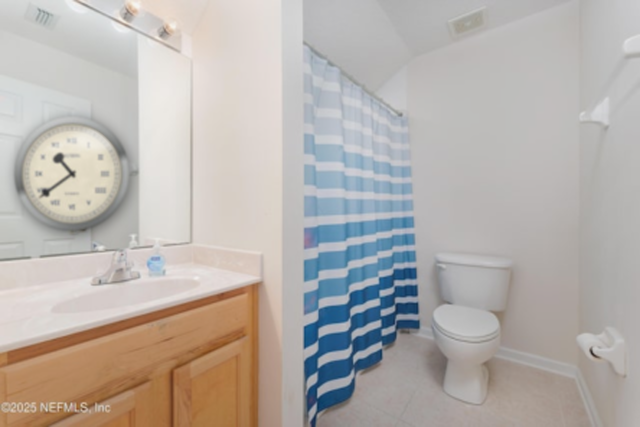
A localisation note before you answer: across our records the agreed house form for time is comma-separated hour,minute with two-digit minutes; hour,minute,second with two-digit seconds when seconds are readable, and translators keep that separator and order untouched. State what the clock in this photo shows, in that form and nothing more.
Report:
10,39
